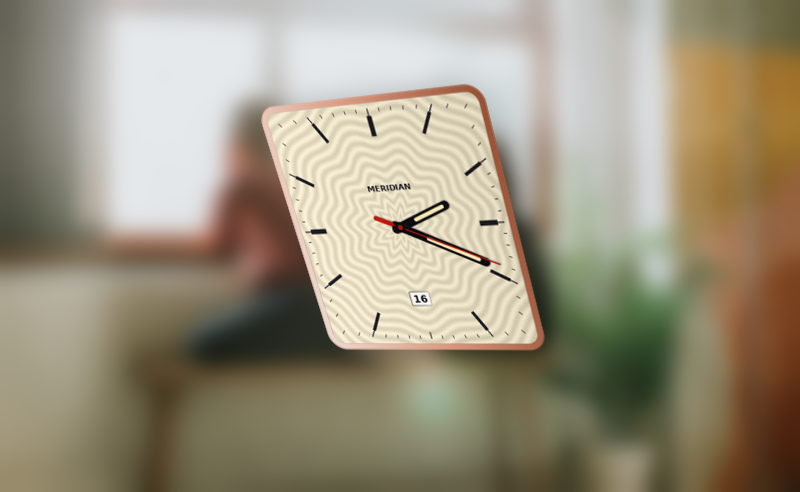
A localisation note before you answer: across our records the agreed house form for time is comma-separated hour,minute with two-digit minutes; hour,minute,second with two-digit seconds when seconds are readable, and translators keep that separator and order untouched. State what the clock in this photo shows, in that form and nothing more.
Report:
2,19,19
